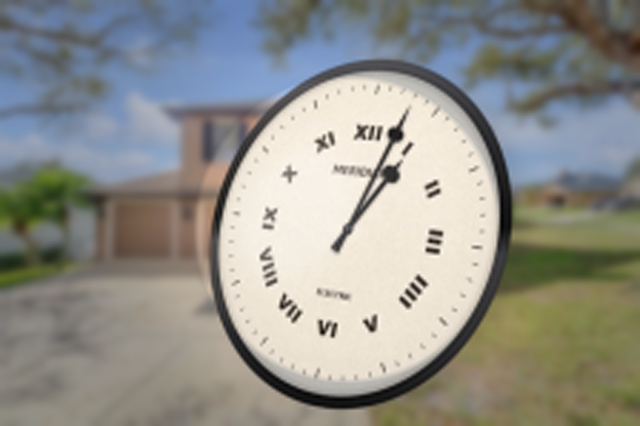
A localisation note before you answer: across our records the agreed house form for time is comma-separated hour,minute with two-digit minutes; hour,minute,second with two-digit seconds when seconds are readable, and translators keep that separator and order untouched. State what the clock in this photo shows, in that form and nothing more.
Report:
1,03
